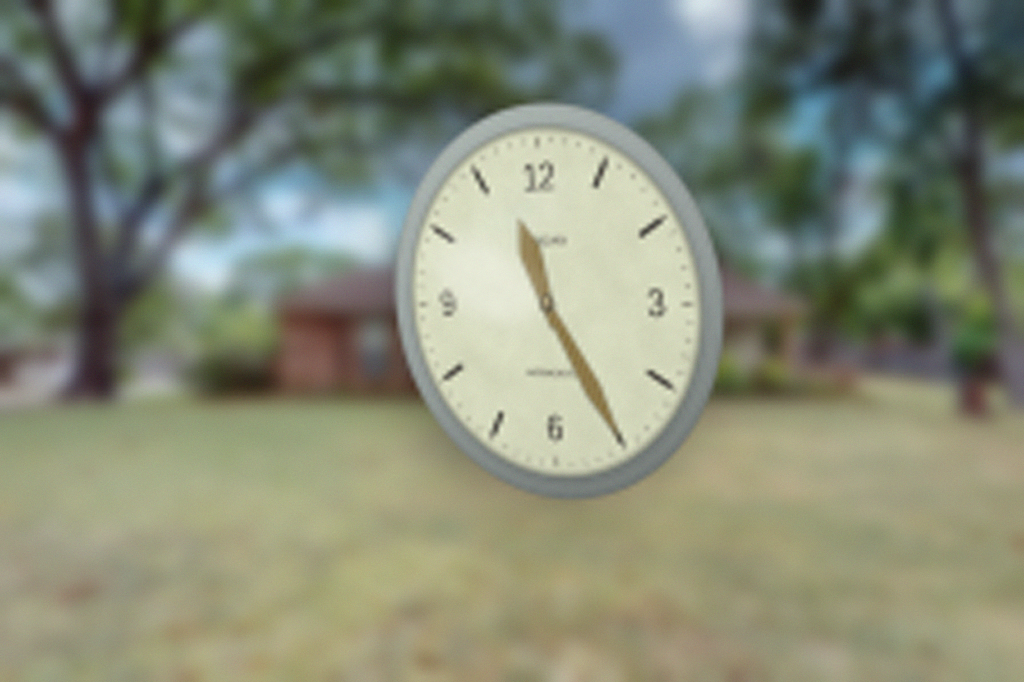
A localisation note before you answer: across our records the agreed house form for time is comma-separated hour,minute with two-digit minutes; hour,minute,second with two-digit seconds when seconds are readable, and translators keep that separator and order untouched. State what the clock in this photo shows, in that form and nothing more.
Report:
11,25
